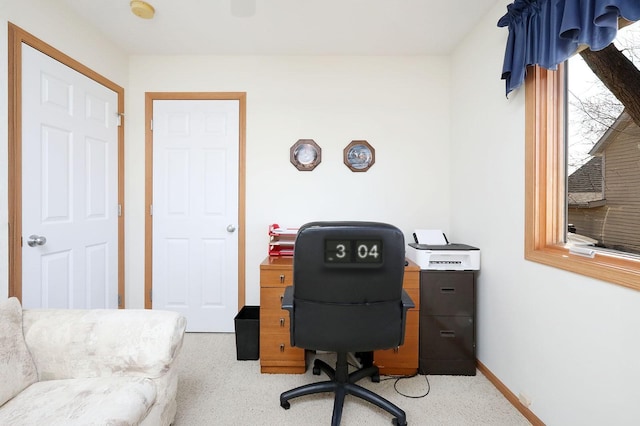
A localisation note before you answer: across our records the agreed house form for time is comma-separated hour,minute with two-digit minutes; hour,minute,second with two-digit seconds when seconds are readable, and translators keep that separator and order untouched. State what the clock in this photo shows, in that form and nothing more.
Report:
3,04
